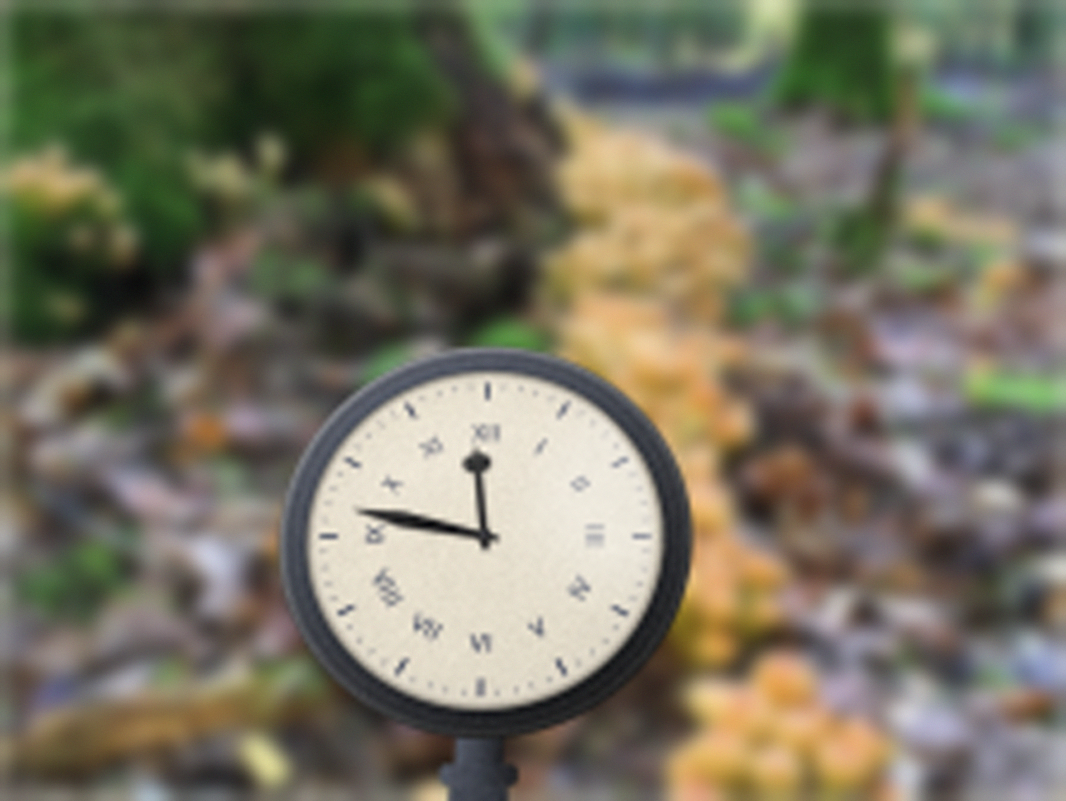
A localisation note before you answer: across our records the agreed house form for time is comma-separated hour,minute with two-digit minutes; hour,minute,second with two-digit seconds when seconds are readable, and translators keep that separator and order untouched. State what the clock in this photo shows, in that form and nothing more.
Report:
11,47
